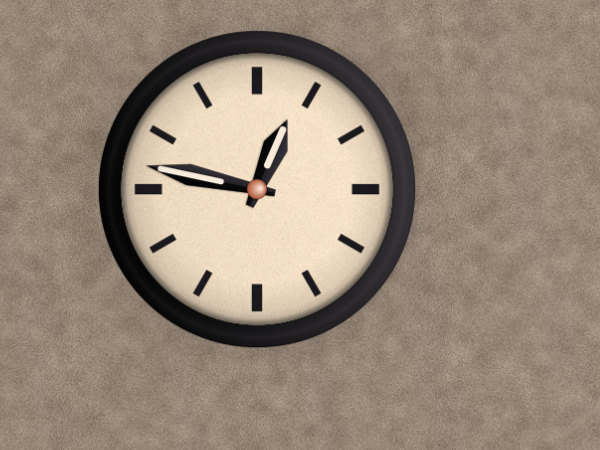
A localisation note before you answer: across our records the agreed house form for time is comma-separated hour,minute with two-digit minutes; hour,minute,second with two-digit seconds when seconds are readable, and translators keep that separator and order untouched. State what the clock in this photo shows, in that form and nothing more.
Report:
12,47
